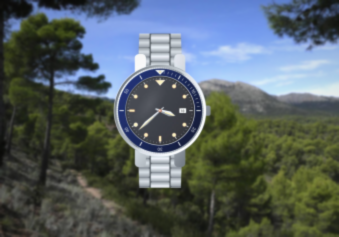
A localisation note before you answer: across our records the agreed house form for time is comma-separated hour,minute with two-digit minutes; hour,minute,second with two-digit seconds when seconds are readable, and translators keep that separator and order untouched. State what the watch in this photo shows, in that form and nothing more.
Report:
3,38
